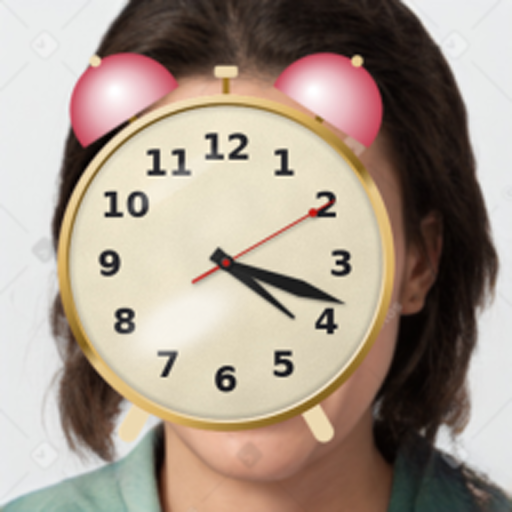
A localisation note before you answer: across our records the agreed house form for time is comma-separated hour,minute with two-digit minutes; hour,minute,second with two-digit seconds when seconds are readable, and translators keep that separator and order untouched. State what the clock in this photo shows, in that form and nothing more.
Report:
4,18,10
